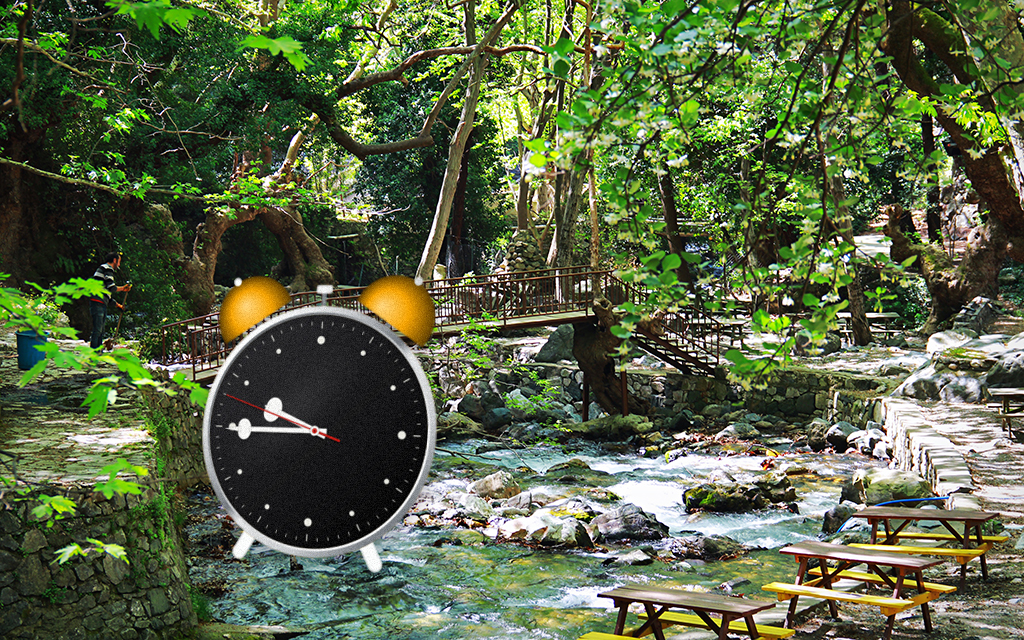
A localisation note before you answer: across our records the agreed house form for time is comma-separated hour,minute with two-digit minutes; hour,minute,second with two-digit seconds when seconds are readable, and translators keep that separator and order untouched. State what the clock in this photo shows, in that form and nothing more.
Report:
9,44,48
